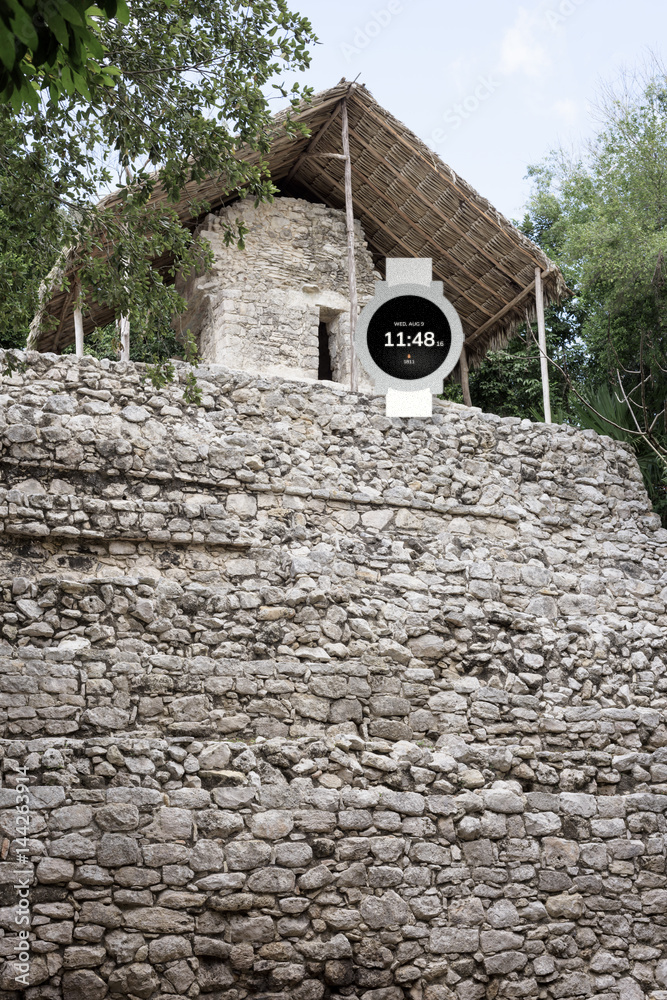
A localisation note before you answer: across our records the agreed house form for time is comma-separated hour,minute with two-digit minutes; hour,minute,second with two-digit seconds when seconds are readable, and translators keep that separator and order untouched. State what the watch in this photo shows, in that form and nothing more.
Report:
11,48
